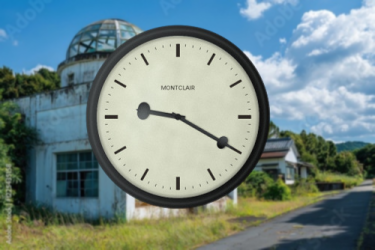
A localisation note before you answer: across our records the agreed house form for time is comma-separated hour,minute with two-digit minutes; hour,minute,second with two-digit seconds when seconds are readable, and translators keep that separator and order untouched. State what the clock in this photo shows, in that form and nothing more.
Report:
9,20
